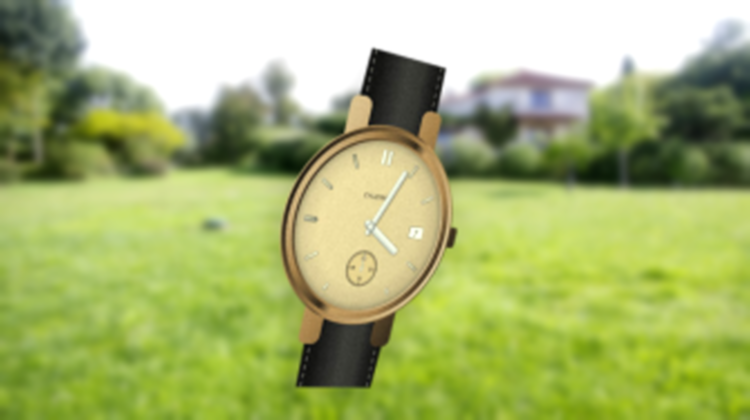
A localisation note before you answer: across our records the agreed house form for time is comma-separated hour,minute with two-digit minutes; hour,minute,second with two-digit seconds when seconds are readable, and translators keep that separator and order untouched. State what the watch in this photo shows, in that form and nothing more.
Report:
4,04
